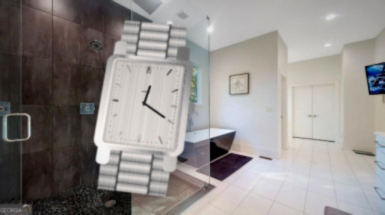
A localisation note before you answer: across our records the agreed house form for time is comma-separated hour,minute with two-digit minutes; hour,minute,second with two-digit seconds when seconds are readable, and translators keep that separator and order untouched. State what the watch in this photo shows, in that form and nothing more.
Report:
12,20
